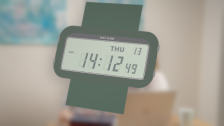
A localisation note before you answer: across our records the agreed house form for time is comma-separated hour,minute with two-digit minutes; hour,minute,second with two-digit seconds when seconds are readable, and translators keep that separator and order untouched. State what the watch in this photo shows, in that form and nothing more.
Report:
14,12,49
